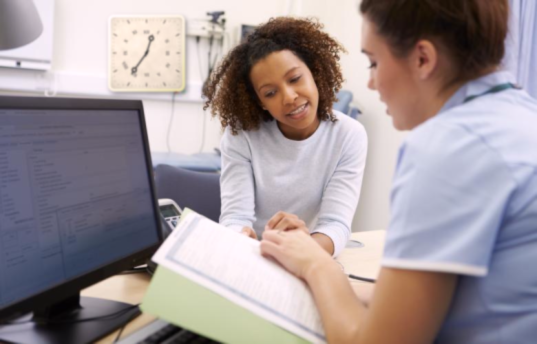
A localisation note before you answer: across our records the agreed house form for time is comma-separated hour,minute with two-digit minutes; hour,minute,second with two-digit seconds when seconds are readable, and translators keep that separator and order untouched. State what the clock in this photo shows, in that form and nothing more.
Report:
12,36
